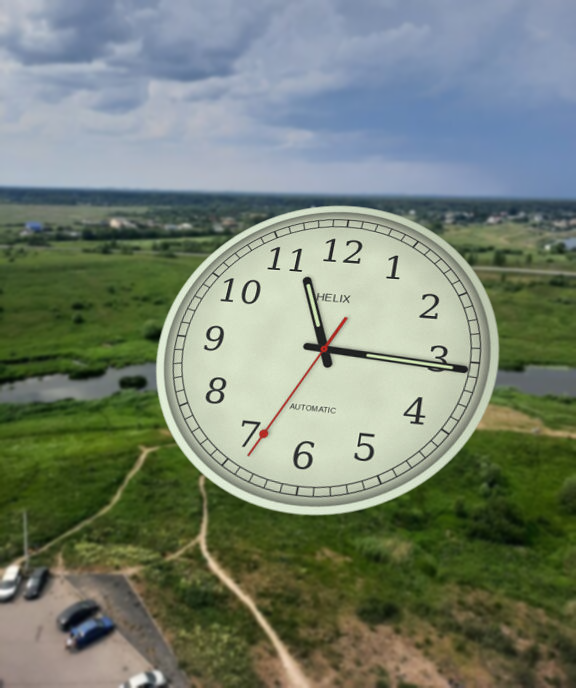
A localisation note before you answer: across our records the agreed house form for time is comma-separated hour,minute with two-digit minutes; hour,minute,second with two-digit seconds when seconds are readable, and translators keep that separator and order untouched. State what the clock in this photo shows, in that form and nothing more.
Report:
11,15,34
